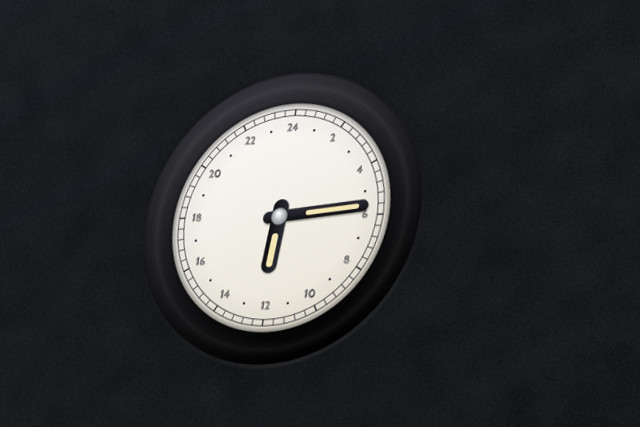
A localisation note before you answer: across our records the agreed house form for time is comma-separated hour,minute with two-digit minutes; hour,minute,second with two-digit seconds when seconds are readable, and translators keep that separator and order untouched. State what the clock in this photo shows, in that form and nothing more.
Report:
12,14
